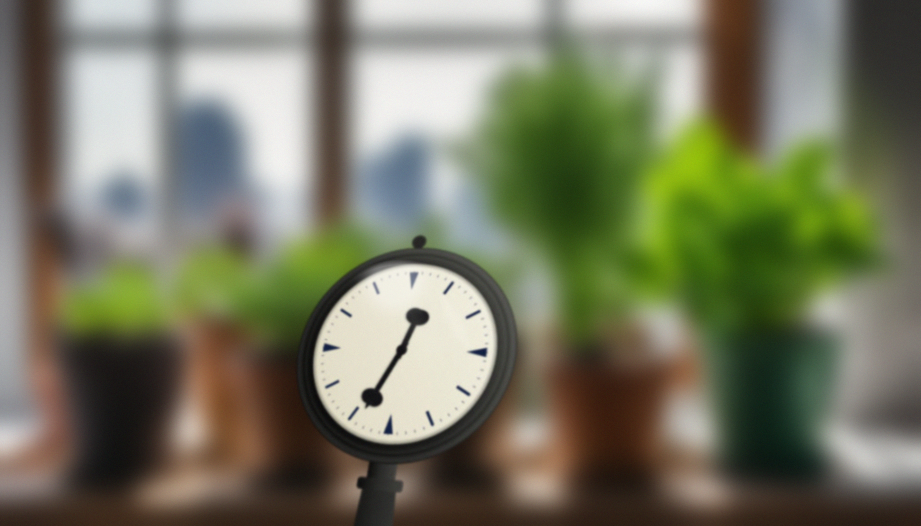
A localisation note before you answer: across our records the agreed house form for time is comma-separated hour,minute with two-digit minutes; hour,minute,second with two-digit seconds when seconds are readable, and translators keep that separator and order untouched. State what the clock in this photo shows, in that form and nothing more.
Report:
12,34
